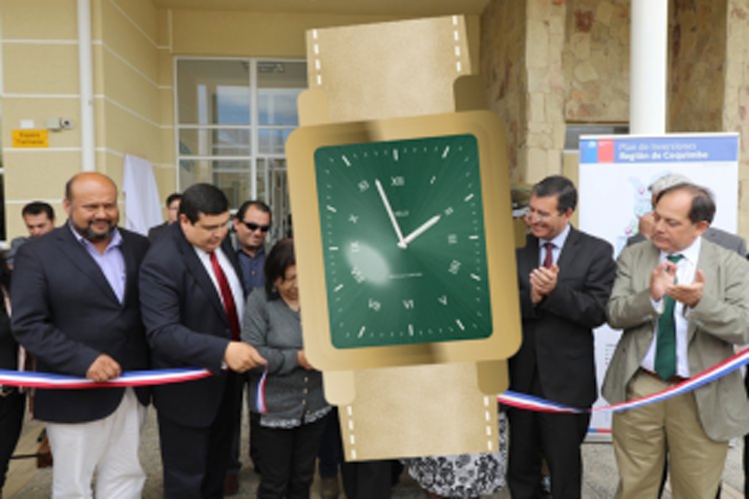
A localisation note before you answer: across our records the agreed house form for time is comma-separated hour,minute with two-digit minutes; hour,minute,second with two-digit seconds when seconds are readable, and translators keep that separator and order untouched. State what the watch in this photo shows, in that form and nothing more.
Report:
1,57
